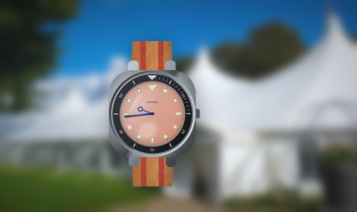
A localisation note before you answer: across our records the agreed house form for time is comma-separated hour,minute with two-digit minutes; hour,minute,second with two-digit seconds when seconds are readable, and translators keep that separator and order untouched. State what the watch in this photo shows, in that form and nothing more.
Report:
9,44
